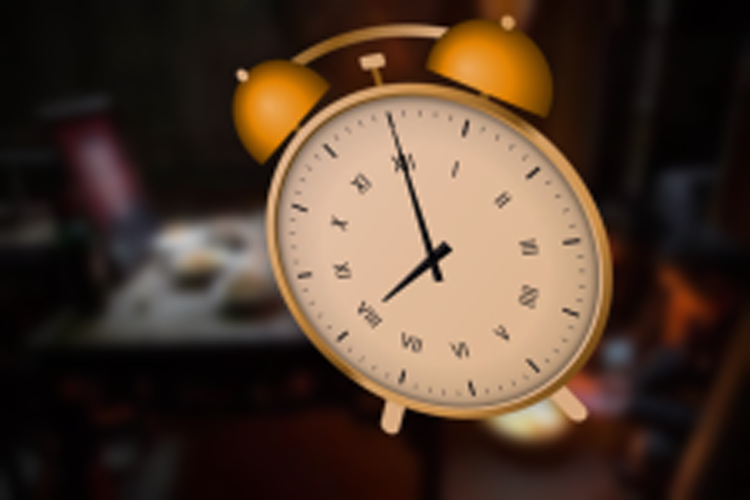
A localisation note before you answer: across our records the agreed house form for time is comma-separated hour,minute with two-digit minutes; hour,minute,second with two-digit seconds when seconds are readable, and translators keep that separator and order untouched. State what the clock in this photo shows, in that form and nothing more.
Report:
8,00
